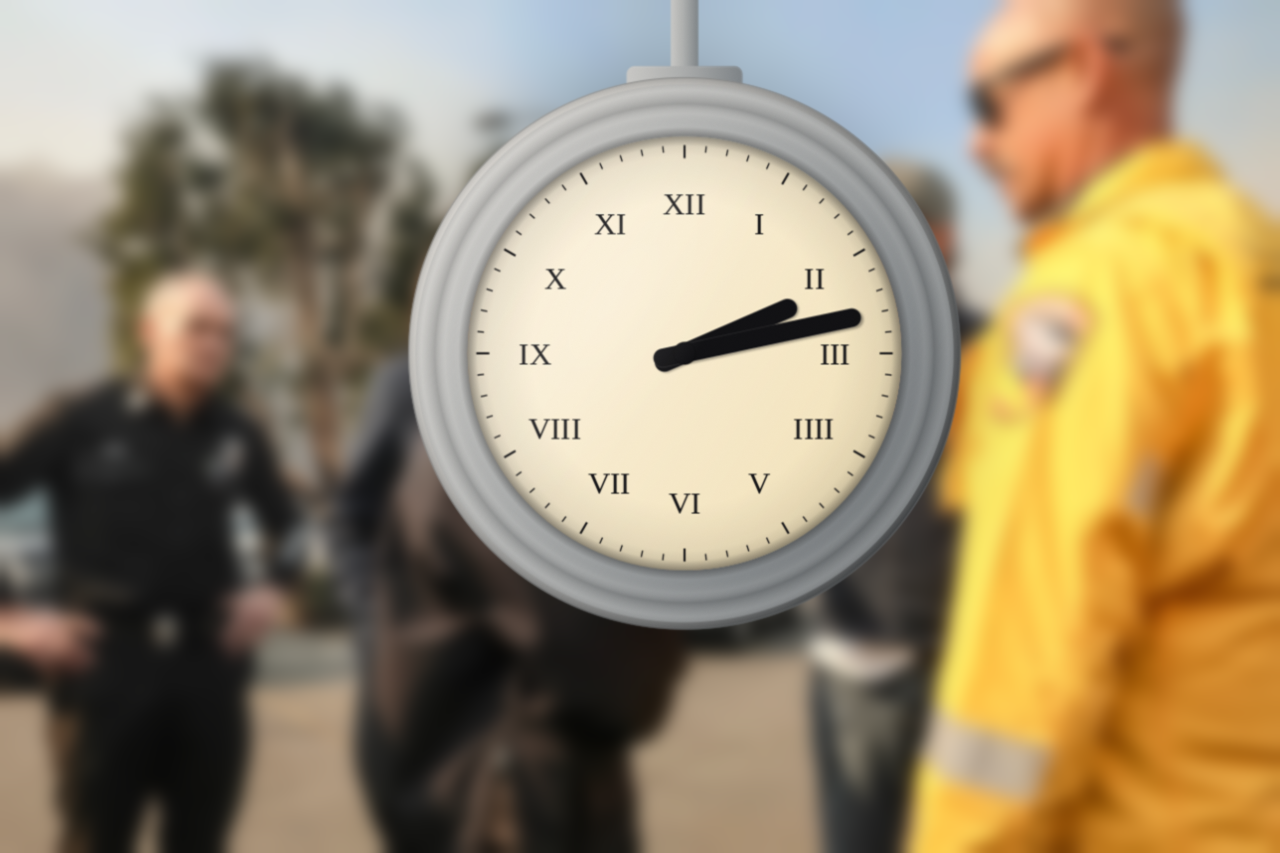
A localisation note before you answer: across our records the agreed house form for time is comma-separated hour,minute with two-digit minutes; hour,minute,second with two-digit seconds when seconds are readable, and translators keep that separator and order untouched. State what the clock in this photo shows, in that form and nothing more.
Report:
2,13
